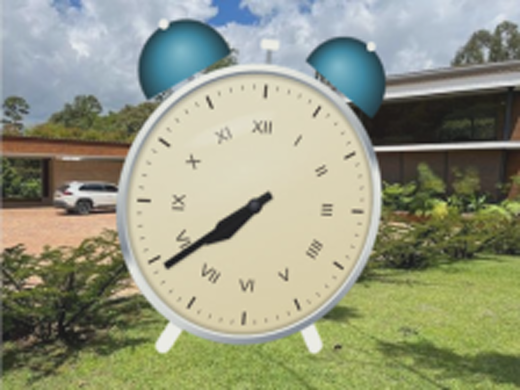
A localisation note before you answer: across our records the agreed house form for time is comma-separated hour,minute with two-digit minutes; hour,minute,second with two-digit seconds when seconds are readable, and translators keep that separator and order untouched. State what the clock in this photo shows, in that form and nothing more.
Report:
7,39
